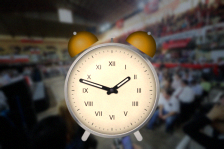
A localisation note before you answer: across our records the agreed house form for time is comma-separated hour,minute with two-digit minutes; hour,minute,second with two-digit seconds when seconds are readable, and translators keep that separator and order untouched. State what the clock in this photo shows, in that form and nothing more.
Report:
1,48
